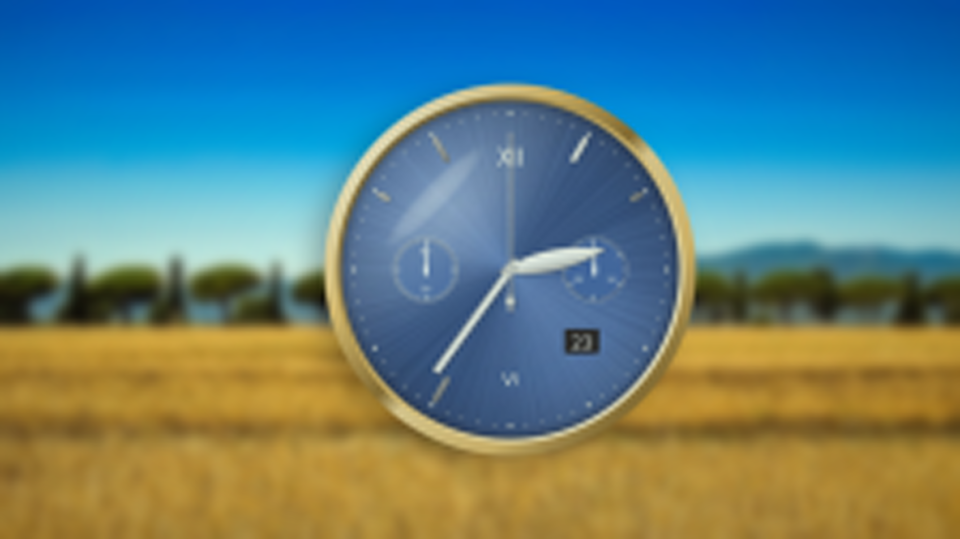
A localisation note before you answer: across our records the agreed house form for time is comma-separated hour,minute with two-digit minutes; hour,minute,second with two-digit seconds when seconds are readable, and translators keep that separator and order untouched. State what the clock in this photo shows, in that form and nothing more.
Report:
2,36
